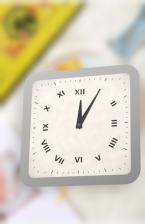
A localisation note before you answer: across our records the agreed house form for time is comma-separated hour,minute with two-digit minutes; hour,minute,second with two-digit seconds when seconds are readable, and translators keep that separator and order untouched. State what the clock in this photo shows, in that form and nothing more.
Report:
12,05
